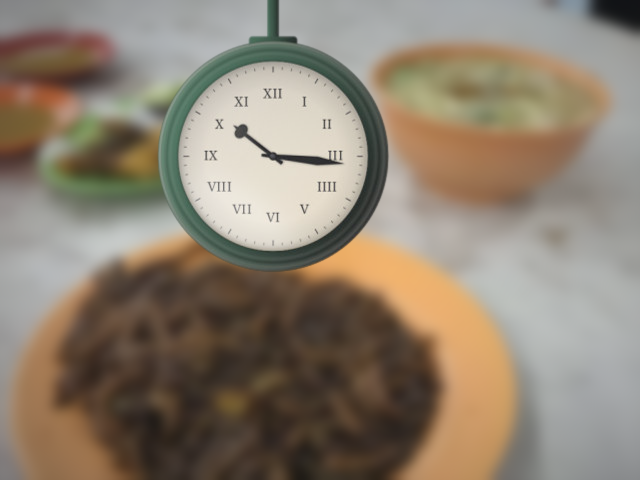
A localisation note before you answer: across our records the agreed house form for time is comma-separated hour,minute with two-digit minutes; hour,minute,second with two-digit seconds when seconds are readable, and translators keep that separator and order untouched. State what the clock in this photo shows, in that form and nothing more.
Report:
10,16
